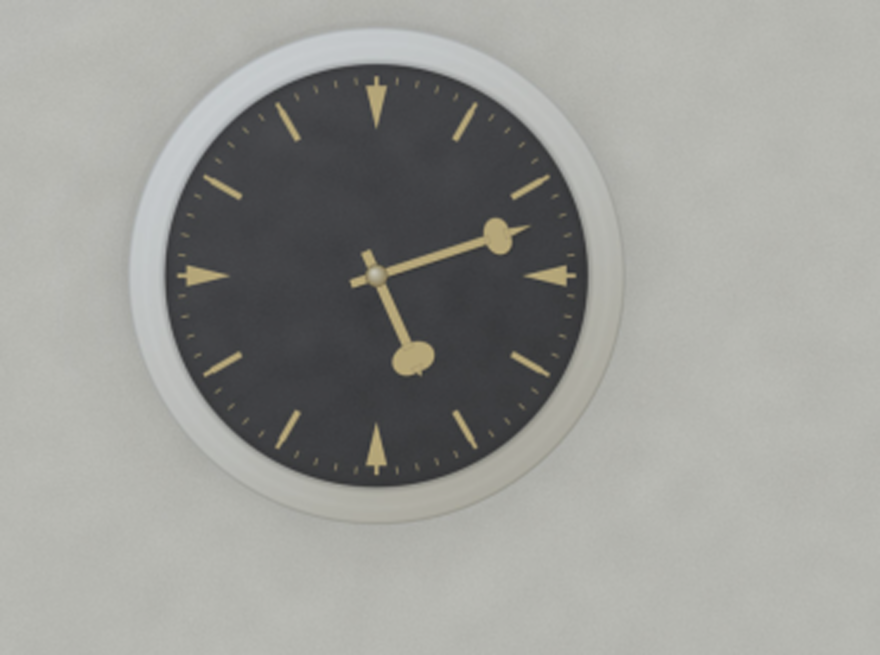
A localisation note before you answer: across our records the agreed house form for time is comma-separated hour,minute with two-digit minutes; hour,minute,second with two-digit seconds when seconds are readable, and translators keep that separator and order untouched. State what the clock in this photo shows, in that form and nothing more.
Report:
5,12
